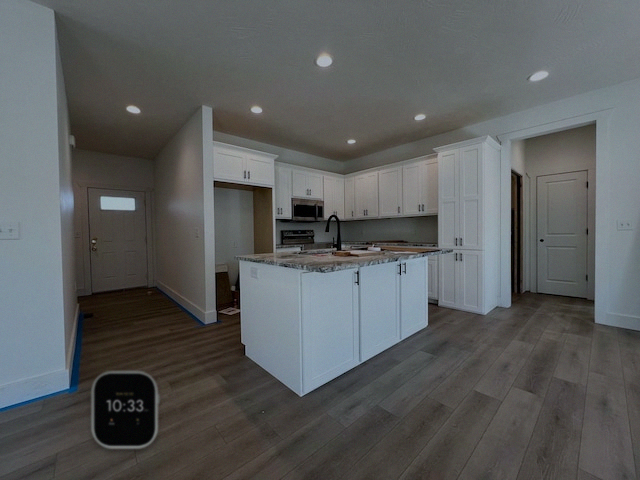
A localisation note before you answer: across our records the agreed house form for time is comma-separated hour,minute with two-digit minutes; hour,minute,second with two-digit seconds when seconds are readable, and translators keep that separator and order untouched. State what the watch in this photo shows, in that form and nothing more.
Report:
10,33
